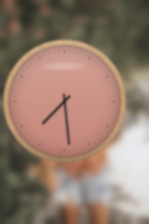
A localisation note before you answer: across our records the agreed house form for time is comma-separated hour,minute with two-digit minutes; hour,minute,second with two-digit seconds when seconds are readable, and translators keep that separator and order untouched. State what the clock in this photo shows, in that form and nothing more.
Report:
7,29
